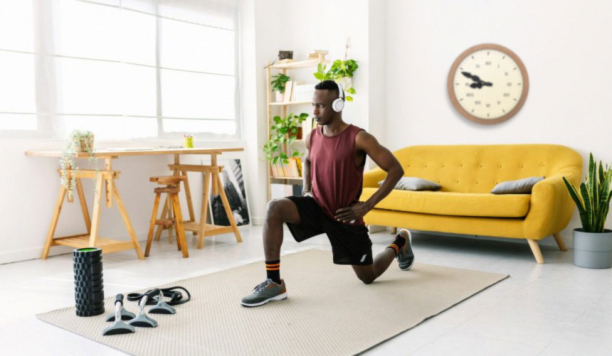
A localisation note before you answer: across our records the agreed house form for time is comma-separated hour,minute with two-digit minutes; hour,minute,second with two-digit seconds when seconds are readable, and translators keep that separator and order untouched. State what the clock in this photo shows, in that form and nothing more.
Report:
8,49
